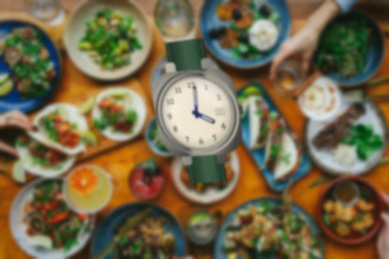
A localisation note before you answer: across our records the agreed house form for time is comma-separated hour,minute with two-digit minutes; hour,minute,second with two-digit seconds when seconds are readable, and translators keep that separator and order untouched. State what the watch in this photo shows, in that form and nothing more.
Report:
4,01
